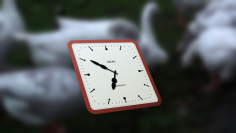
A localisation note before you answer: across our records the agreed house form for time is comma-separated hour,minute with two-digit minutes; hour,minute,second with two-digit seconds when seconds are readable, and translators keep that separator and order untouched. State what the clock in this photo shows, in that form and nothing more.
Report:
6,51
